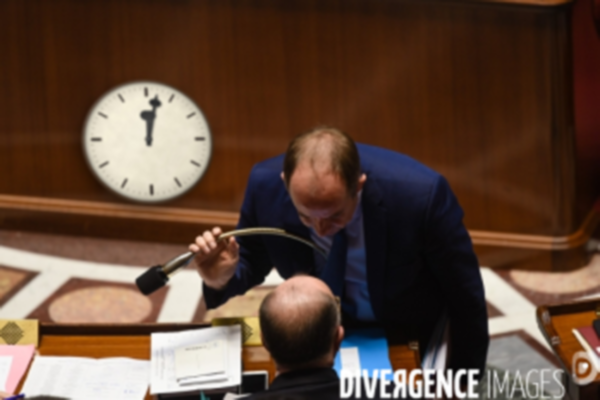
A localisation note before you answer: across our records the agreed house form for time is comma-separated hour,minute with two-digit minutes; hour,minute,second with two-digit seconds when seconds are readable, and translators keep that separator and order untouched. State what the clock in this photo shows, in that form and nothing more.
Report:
12,02
